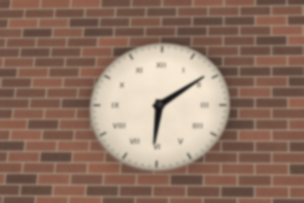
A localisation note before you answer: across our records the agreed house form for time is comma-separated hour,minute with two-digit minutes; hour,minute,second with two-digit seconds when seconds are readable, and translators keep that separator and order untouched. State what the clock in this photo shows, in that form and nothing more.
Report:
6,09
